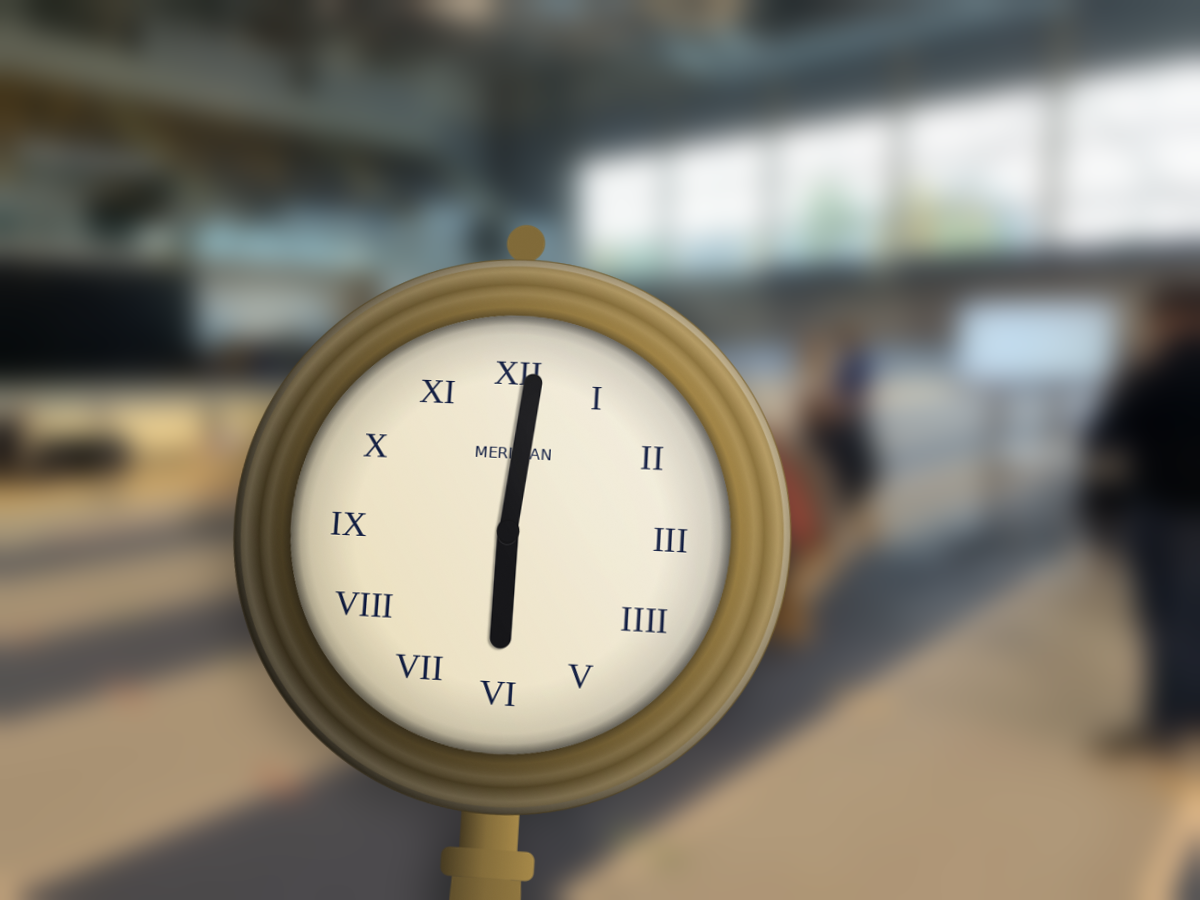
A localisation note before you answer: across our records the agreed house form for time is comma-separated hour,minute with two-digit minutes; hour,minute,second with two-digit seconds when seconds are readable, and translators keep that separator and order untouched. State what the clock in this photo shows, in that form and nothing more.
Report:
6,01
